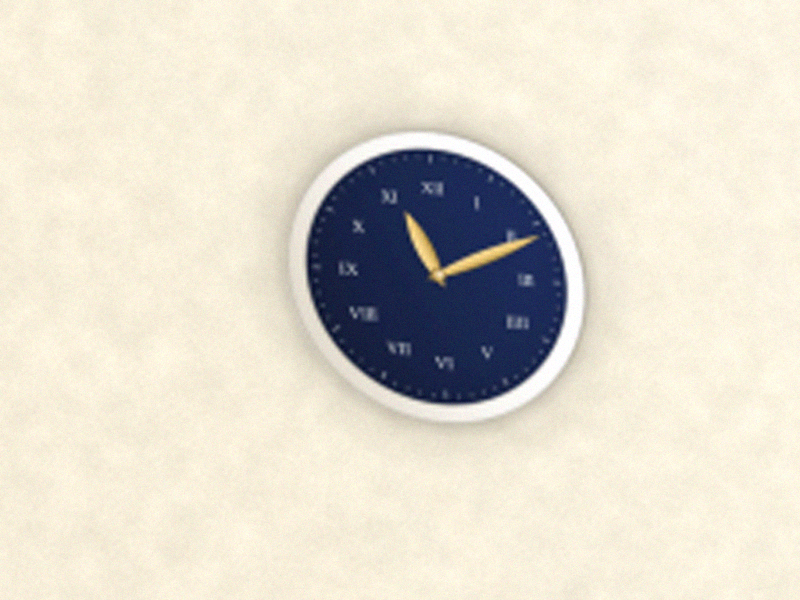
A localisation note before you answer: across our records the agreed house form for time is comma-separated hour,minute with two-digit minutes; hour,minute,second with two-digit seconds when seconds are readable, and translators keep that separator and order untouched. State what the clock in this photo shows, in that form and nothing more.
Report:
11,11
